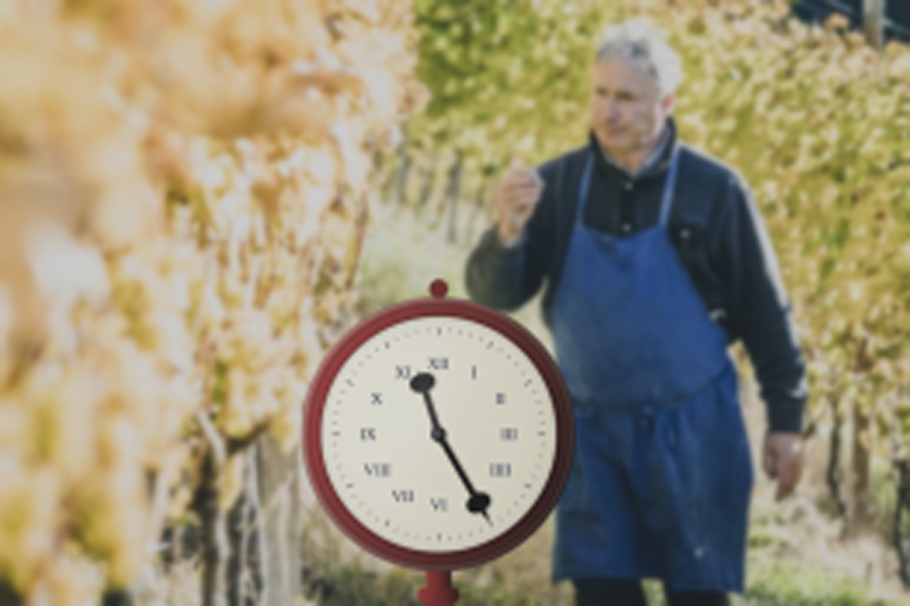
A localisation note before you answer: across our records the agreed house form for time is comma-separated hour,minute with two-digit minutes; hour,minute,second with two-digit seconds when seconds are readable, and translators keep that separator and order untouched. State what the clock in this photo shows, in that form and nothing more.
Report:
11,25
